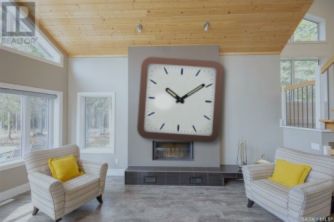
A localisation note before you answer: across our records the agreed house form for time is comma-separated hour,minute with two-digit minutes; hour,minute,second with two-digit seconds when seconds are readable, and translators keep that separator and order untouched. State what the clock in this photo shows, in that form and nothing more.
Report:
10,09
